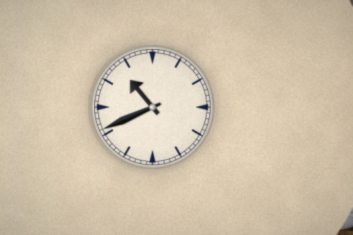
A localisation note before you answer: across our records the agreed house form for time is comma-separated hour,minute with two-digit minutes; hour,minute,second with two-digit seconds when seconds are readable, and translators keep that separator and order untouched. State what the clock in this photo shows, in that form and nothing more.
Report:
10,41
